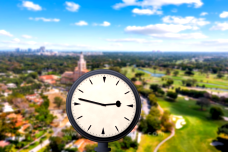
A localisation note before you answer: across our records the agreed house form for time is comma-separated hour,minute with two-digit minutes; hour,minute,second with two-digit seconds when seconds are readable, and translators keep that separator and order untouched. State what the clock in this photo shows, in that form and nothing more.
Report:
2,47
